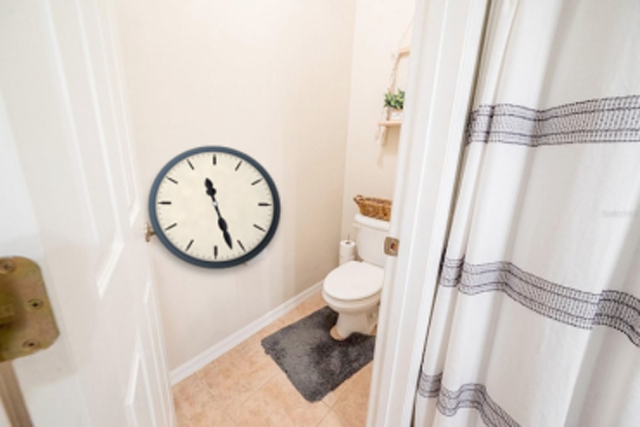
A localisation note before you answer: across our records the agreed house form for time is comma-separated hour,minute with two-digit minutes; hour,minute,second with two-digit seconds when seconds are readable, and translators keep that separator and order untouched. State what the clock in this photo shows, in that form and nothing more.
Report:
11,27
